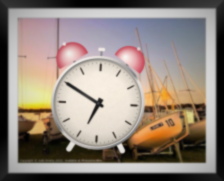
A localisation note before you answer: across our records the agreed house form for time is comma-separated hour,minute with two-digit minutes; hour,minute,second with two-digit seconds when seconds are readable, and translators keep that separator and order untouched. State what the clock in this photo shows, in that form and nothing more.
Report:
6,50
